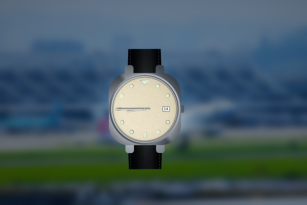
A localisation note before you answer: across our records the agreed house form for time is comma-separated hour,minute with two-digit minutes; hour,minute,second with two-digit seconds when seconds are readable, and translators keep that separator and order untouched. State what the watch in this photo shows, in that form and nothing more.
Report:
8,45
